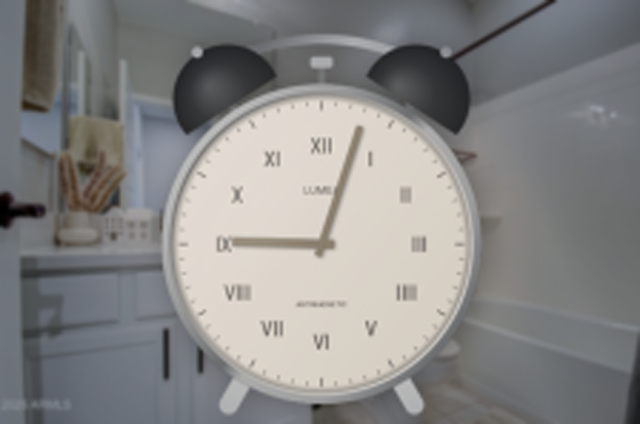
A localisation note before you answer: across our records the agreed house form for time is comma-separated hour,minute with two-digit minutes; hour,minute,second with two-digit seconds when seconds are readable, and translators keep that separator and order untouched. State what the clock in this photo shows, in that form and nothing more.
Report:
9,03
